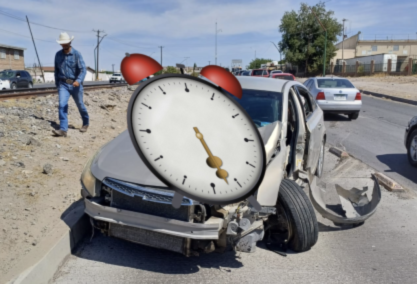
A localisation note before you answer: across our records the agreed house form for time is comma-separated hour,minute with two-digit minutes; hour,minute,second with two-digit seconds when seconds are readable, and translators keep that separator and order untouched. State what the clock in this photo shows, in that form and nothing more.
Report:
5,27
